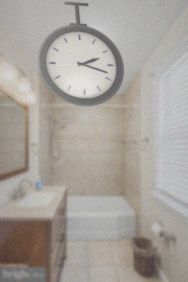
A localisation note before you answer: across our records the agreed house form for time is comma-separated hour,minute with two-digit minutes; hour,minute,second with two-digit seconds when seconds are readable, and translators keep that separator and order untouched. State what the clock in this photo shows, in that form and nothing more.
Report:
2,18
